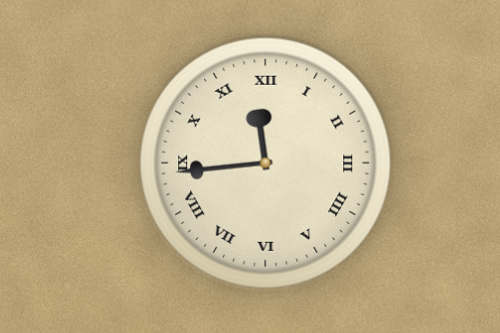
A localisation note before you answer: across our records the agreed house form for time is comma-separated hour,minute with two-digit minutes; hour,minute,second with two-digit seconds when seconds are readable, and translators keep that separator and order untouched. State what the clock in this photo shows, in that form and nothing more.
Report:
11,44
